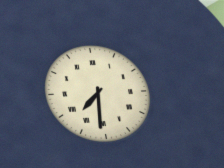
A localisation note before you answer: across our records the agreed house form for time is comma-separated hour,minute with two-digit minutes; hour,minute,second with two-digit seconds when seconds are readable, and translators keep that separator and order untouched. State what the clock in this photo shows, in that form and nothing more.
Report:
7,31
